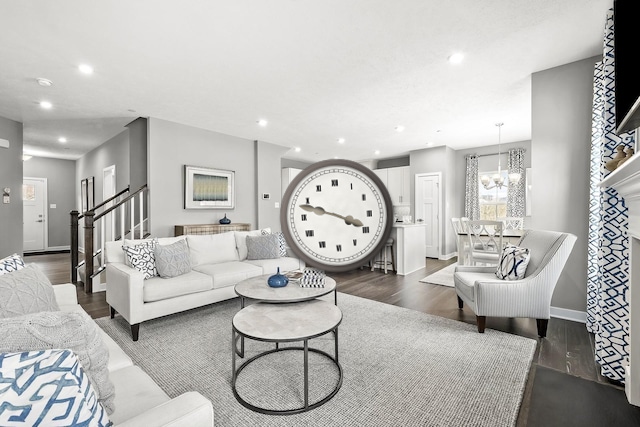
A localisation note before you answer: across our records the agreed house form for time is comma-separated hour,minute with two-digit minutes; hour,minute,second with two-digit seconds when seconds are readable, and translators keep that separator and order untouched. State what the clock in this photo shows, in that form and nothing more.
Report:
3,48
